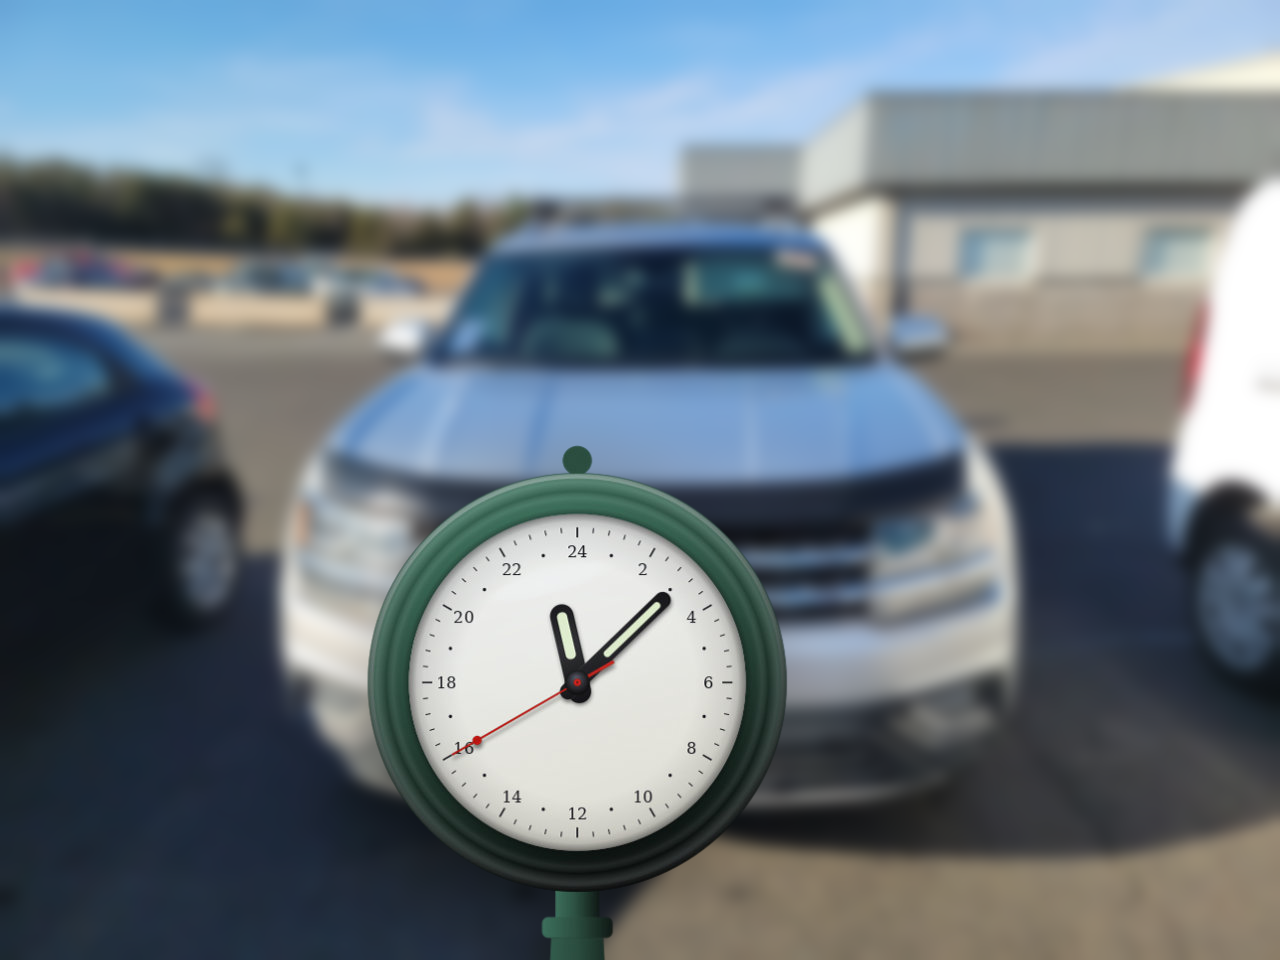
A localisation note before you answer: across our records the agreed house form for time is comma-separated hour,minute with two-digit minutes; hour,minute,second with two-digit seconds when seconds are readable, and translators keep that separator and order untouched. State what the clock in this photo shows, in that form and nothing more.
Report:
23,07,40
